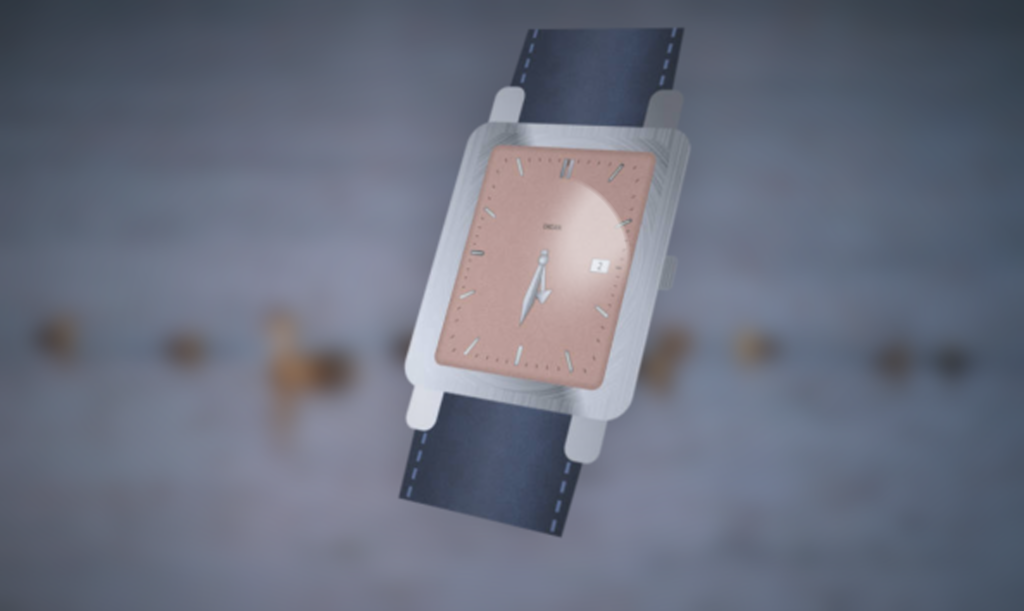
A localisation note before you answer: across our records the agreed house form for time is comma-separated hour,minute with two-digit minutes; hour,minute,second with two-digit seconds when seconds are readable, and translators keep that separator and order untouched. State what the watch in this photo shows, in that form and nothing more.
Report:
5,31
